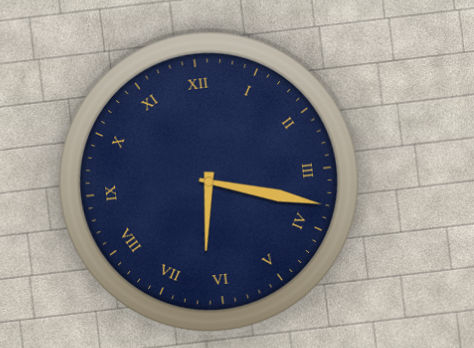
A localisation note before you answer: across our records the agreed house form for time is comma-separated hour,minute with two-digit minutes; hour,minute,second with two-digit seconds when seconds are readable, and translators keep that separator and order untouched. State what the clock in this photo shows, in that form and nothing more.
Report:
6,18
